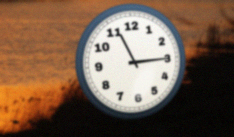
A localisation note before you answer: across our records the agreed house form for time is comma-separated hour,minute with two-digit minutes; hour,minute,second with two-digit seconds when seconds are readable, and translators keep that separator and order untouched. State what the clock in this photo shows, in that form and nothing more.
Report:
11,15
